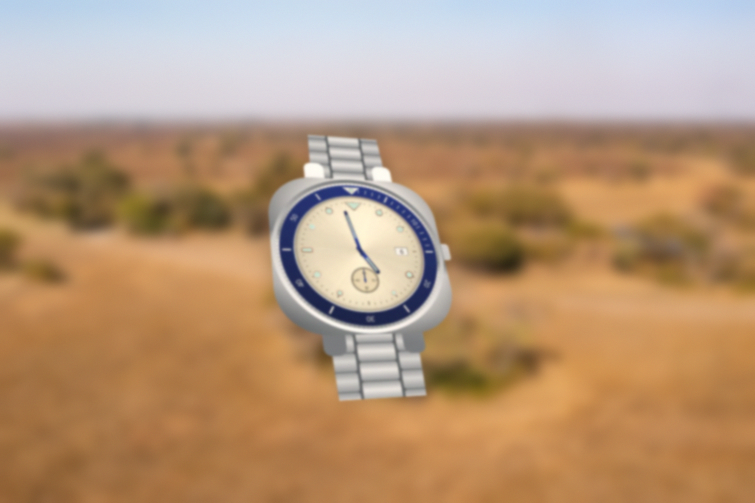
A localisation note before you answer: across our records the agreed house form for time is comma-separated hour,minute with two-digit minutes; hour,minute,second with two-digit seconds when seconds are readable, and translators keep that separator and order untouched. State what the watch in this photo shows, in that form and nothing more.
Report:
4,58
